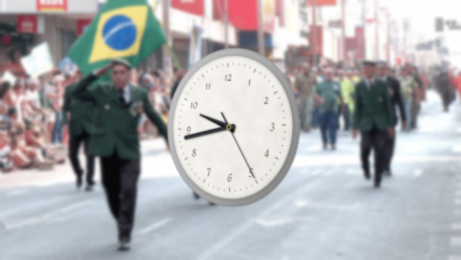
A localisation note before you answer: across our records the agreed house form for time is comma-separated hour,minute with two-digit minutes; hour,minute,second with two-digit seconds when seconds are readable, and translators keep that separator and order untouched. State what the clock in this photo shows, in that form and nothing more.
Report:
9,43,25
